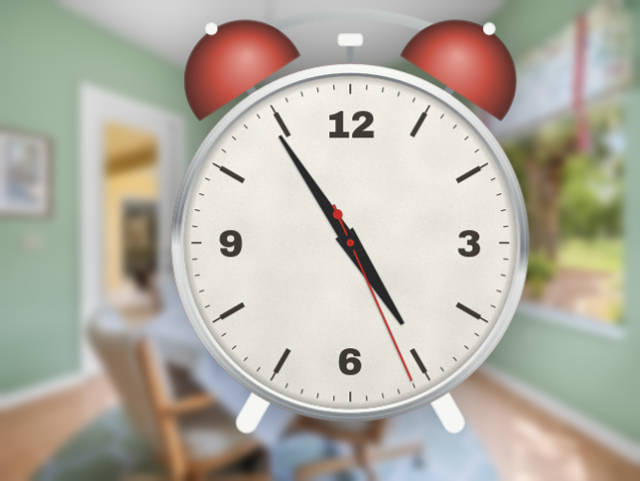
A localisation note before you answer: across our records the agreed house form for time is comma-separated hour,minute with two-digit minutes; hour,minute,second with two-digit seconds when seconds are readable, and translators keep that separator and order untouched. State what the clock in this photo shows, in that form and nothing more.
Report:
4,54,26
